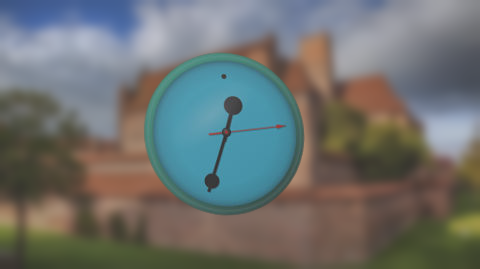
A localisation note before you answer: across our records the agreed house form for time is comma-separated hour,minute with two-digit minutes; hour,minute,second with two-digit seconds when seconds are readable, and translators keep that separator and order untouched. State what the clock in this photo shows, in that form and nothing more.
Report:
12,33,14
